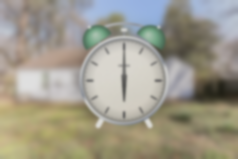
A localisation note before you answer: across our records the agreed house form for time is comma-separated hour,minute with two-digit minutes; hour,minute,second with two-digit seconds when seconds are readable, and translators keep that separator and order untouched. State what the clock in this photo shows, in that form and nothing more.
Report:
6,00
